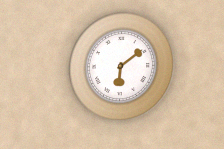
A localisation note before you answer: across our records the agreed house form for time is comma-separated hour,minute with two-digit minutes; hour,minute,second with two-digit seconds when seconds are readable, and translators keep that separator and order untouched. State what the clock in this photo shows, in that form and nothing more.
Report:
6,09
